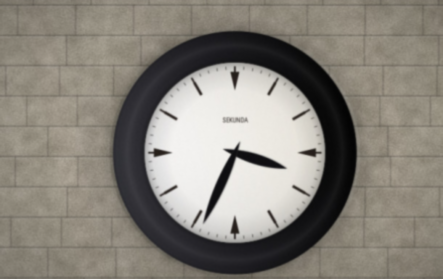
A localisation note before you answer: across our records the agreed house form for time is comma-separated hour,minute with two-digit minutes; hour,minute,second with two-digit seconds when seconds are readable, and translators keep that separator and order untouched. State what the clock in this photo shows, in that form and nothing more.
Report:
3,34
